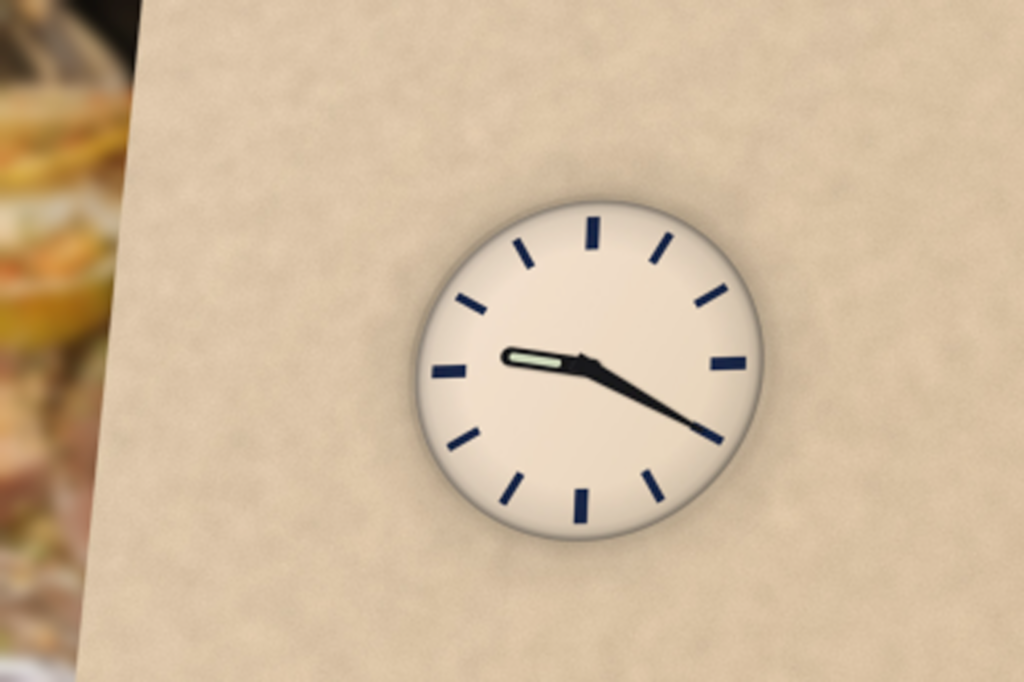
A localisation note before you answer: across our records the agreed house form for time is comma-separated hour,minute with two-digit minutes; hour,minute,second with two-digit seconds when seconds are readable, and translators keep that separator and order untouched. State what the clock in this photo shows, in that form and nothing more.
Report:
9,20
